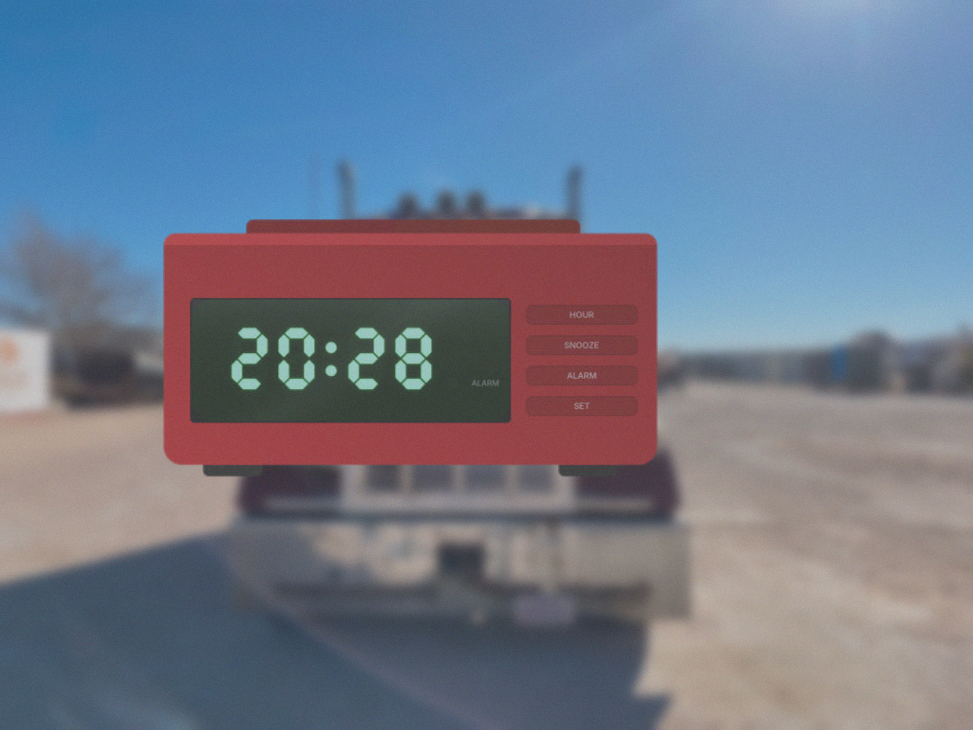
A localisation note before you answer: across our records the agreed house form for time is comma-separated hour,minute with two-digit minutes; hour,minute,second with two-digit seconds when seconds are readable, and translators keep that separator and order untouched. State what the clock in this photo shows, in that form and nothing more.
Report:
20,28
